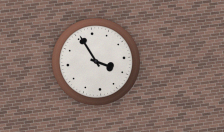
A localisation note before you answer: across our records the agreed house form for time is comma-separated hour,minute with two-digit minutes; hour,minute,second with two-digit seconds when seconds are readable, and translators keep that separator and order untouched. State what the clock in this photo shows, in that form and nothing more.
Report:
3,56
